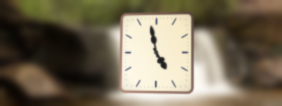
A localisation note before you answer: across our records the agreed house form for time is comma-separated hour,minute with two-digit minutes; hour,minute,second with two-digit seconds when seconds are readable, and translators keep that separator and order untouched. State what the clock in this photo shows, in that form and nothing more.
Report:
4,58
